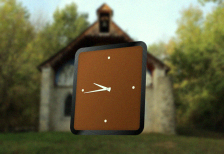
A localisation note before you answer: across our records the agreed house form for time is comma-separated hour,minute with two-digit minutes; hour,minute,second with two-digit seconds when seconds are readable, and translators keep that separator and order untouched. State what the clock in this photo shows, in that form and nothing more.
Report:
9,44
